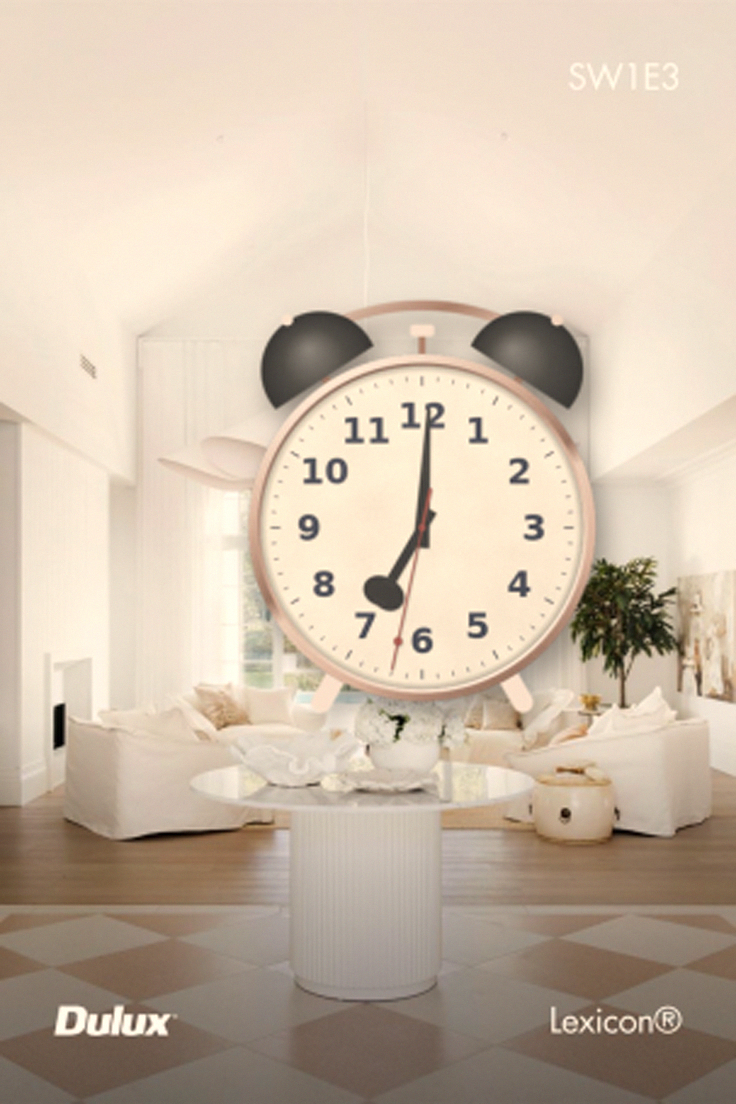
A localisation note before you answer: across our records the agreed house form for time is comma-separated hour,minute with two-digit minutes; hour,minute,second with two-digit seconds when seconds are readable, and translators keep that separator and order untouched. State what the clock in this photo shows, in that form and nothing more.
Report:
7,00,32
